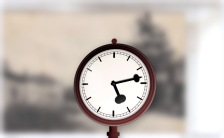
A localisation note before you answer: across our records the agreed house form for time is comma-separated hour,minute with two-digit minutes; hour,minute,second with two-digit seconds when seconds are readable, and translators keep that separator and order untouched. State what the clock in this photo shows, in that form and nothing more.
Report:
5,13
